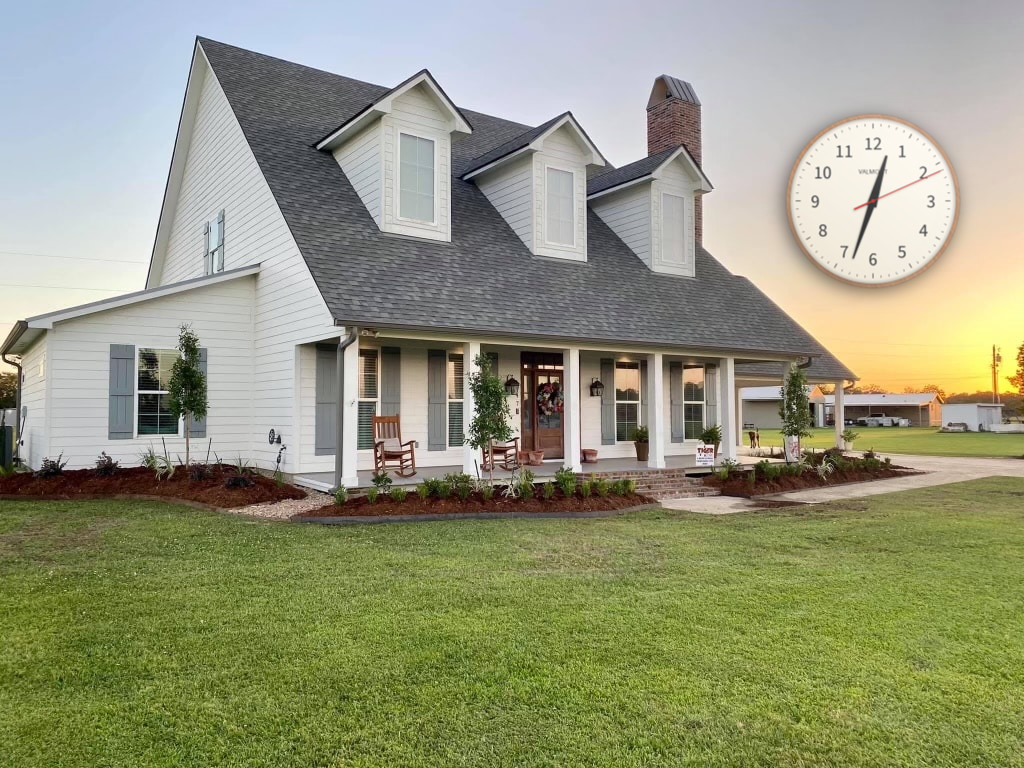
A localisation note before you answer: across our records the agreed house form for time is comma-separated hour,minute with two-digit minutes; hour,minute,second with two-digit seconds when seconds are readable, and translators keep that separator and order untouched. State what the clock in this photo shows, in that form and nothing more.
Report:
12,33,11
